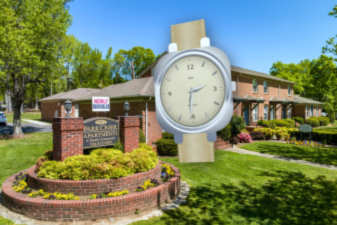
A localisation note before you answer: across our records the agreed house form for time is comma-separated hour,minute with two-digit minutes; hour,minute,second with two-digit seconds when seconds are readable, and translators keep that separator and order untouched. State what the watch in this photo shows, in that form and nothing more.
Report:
2,31
